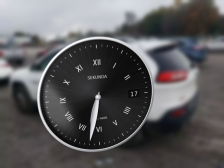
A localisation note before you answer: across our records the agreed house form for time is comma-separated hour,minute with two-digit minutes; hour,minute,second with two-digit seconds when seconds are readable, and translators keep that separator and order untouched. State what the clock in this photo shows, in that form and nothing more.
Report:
6,32
